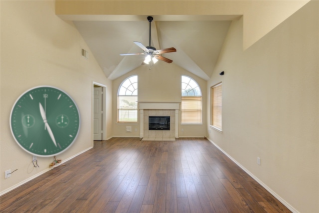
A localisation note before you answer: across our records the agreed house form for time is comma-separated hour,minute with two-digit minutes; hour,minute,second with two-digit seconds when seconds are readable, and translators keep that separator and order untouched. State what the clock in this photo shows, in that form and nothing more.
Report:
11,26
